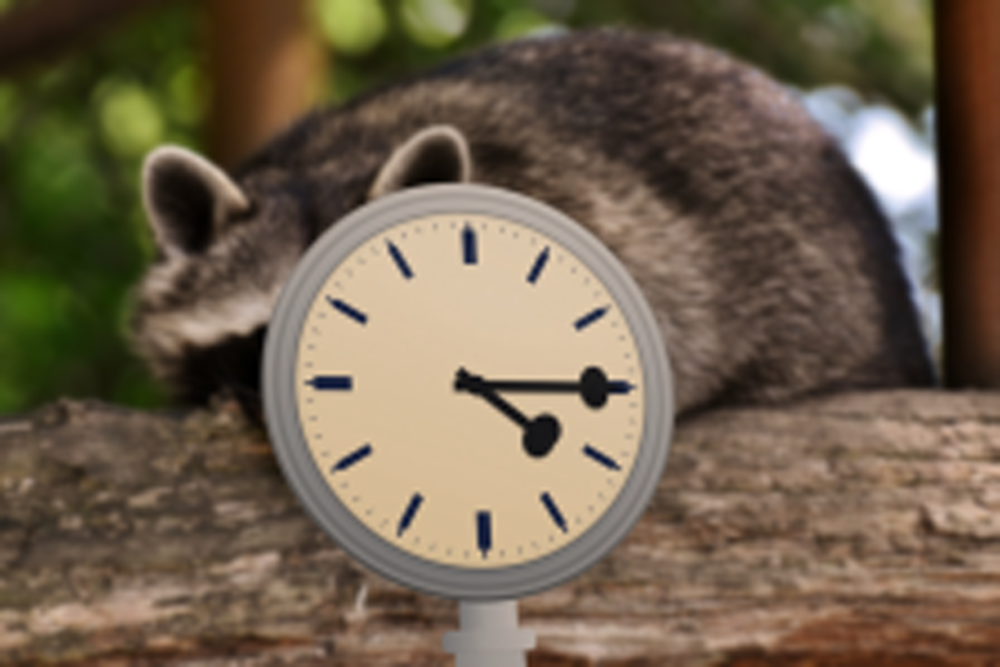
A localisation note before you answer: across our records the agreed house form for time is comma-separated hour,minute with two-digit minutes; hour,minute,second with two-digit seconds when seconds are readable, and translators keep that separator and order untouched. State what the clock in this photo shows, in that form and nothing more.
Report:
4,15
